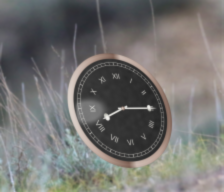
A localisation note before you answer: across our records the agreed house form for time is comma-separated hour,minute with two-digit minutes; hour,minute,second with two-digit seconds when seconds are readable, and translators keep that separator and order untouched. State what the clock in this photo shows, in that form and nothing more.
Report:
8,15
